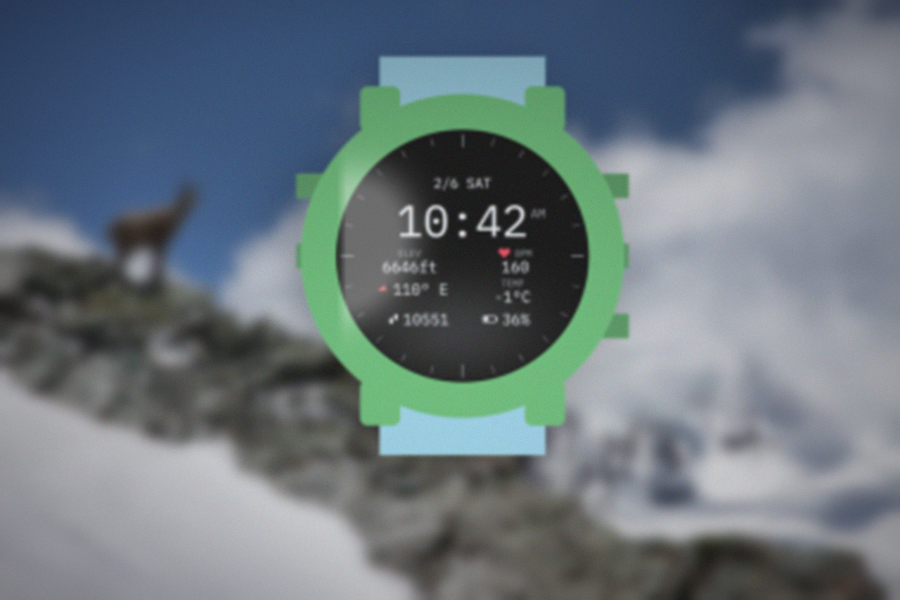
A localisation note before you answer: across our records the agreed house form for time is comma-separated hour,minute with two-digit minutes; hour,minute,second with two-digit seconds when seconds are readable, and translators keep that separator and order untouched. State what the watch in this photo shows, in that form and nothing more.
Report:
10,42
